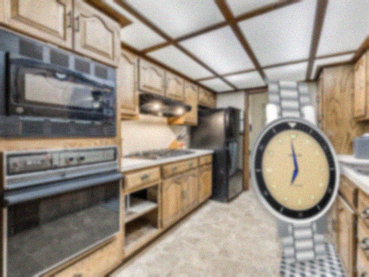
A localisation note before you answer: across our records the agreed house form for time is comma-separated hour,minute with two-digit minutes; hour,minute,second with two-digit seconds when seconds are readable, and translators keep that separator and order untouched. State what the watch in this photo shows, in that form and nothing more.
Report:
6,59
